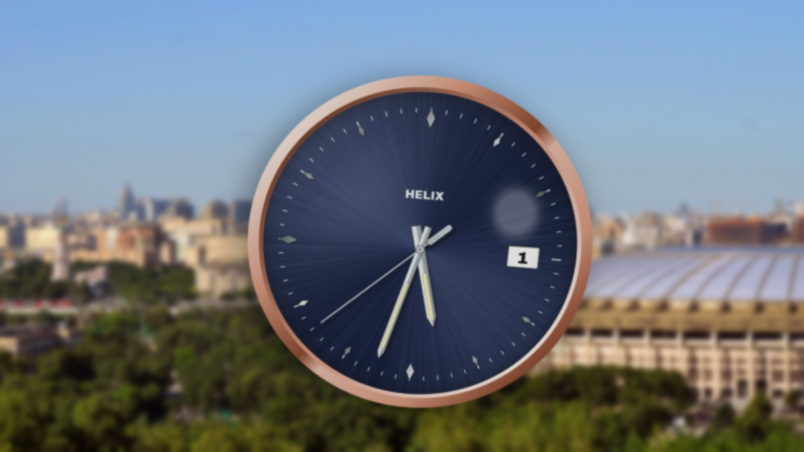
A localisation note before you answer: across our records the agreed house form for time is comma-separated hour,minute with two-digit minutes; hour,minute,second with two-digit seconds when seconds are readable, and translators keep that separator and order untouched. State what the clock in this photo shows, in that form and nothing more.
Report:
5,32,38
